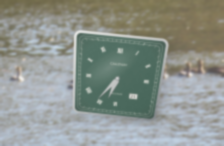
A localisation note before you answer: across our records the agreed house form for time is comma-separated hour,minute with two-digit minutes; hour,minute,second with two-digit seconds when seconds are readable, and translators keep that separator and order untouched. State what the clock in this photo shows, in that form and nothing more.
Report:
6,36
